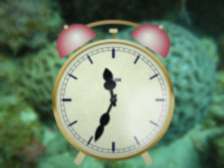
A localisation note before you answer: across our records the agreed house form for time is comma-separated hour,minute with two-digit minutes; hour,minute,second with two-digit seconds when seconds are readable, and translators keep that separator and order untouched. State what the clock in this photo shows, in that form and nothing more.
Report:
11,34
